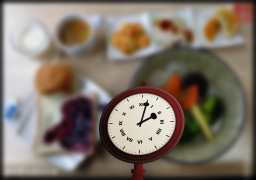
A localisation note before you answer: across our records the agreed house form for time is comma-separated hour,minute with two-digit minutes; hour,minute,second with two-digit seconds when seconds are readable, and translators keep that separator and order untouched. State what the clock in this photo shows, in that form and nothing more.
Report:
2,02
